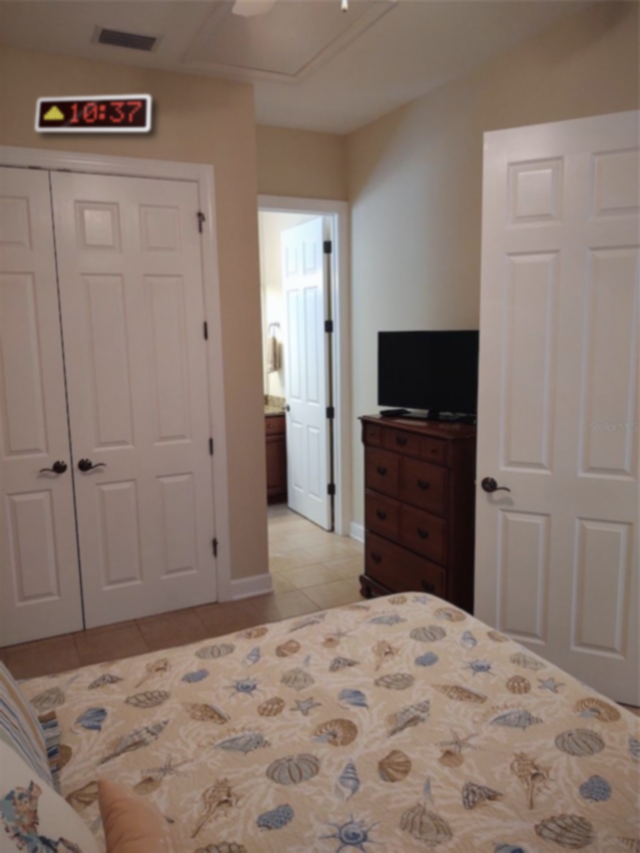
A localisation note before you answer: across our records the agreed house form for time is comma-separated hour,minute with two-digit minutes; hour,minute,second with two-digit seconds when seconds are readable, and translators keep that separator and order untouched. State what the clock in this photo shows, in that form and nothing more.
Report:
10,37
